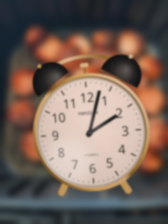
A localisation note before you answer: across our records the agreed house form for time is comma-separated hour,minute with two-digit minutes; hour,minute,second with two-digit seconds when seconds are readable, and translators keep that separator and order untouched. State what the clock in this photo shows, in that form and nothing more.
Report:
2,03
